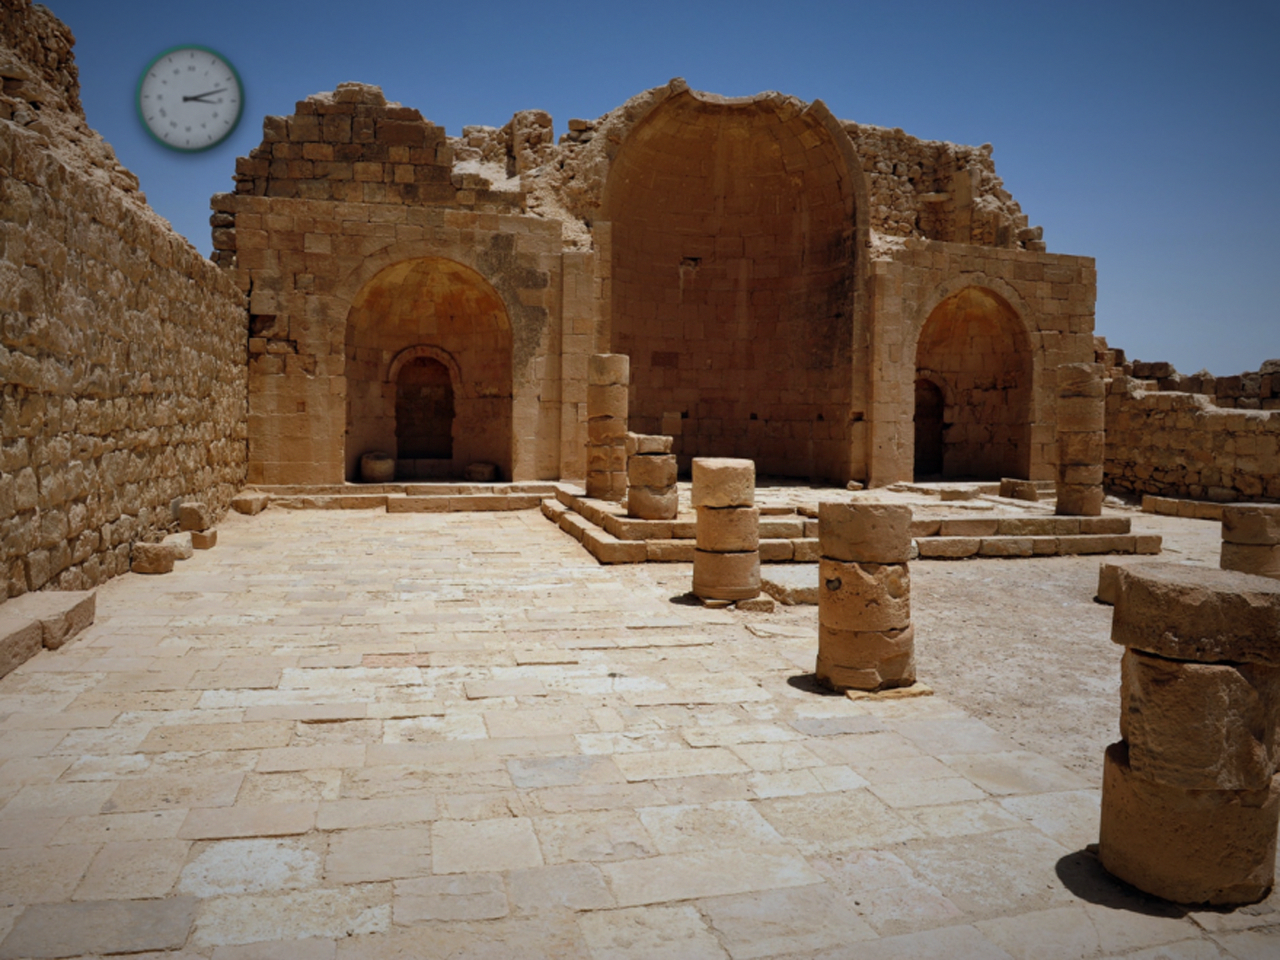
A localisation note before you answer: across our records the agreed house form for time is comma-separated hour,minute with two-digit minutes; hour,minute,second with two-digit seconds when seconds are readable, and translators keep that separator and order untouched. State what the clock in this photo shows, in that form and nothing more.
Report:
3,12
